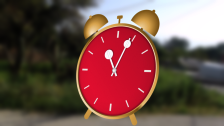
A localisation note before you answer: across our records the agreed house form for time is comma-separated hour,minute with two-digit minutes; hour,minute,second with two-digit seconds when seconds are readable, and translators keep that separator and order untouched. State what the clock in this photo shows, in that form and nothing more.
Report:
11,04
